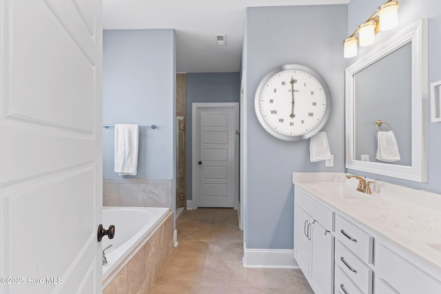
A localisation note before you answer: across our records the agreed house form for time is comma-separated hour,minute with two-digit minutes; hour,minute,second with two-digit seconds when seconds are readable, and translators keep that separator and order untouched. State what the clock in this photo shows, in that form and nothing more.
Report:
5,59
